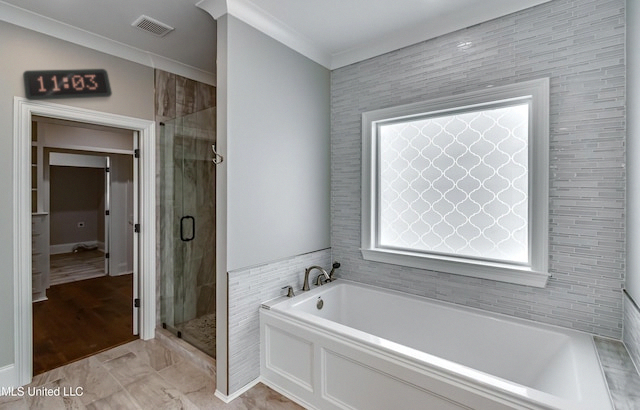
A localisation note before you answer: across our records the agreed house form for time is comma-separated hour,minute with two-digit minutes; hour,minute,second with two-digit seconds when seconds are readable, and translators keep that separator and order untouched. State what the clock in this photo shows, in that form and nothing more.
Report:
11,03
